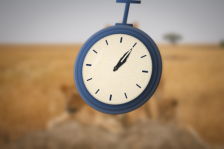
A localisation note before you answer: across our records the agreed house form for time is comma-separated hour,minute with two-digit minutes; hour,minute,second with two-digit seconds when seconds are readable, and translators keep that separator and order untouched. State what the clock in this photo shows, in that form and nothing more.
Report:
1,05
